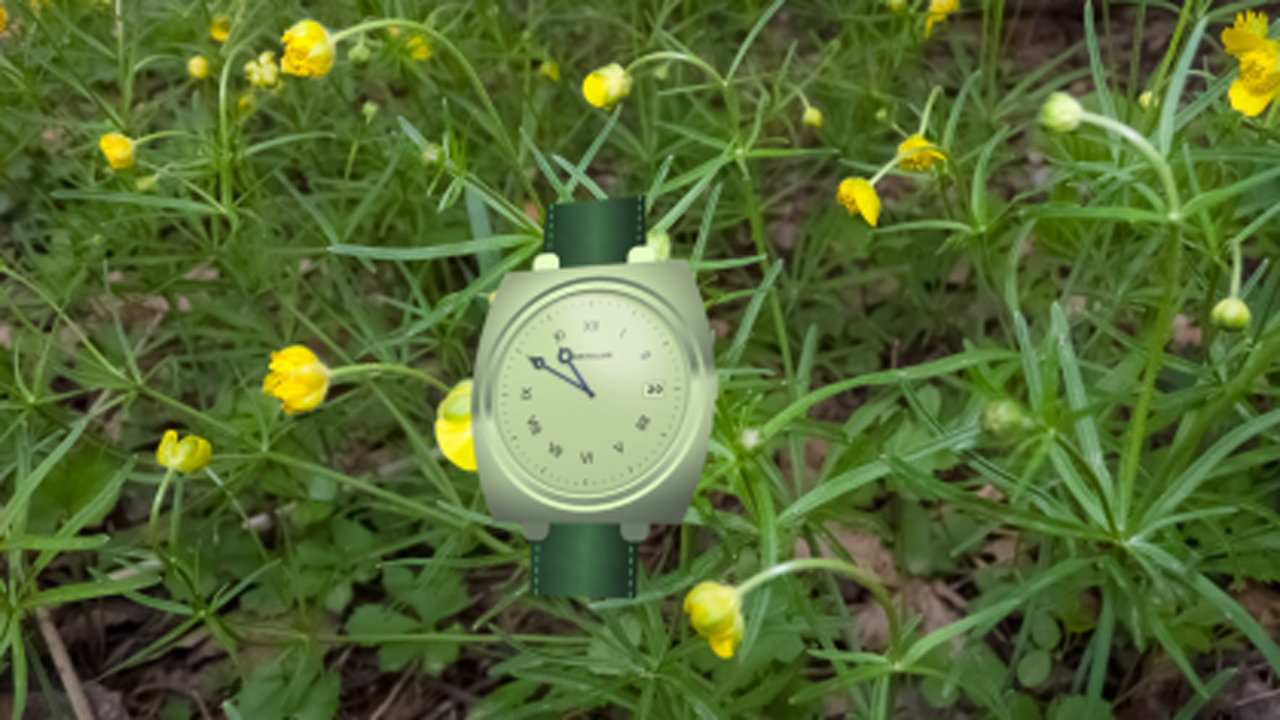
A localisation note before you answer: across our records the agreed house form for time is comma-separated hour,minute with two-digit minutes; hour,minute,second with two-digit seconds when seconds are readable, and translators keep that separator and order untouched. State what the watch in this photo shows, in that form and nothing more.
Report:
10,50
